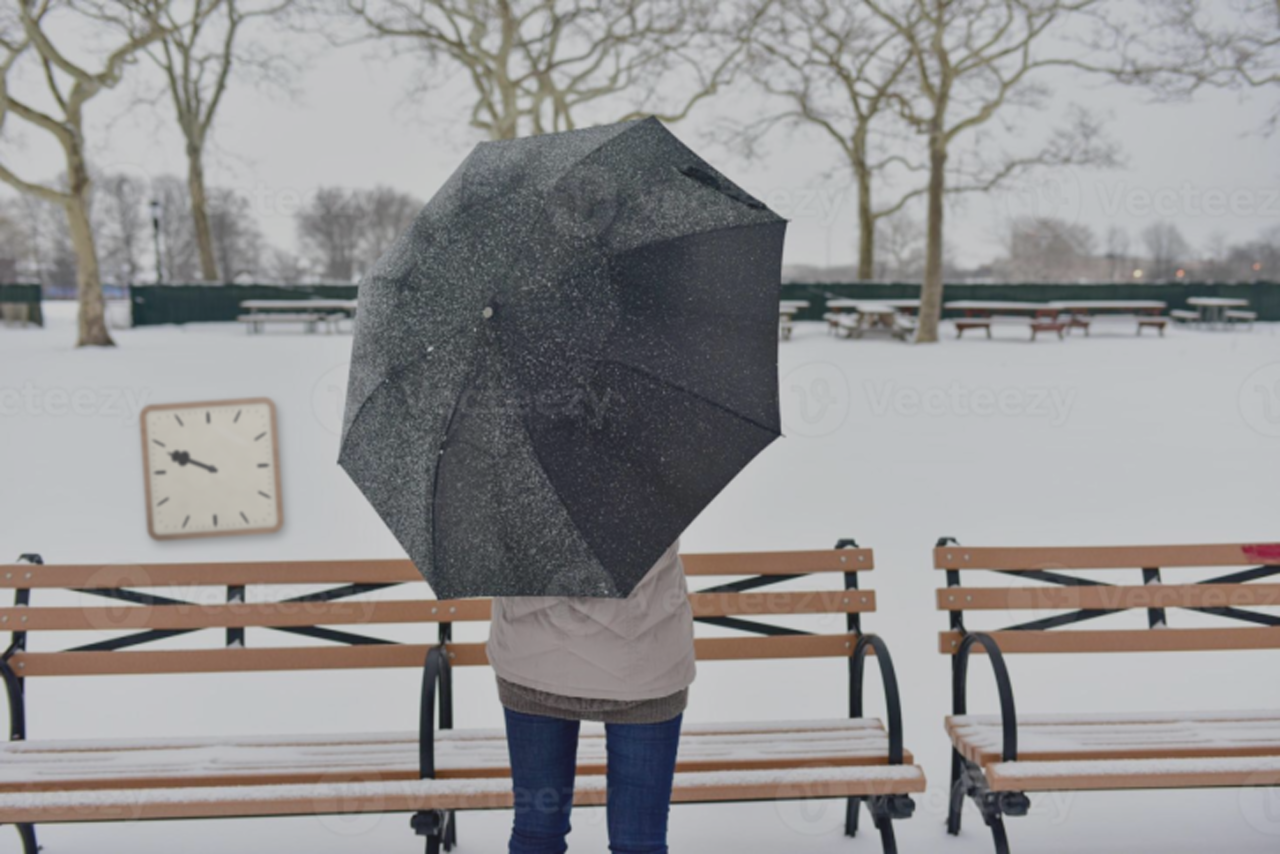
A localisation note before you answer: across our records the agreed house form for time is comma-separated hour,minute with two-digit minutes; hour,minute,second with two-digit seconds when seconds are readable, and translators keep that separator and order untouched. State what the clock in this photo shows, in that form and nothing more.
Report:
9,49
